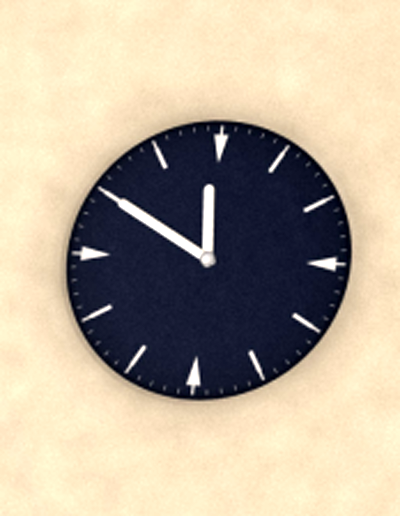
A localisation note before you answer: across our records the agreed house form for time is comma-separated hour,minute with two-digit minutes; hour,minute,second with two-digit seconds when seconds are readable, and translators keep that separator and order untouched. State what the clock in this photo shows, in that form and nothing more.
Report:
11,50
